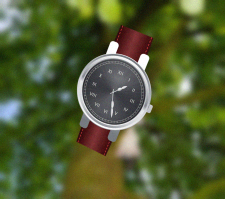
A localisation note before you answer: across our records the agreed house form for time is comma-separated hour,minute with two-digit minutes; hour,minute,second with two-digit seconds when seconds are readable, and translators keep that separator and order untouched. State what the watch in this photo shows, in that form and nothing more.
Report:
1,27
